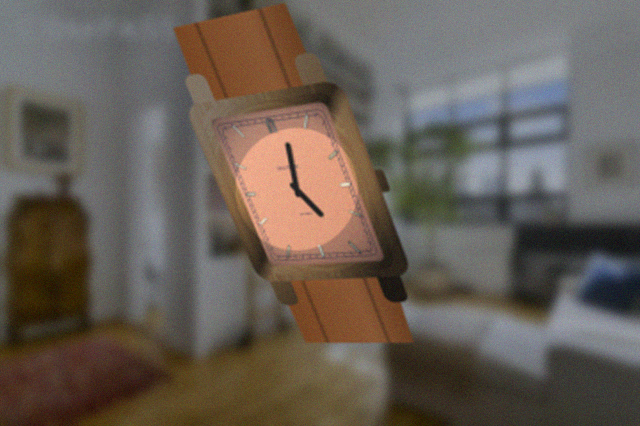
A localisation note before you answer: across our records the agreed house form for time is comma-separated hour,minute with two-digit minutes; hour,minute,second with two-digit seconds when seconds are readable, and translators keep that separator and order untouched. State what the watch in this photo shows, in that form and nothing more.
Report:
5,02
